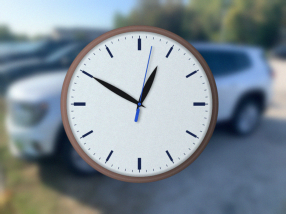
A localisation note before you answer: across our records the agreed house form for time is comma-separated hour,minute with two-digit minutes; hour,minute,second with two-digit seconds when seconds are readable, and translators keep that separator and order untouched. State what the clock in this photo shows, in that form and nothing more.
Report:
12,50,02
